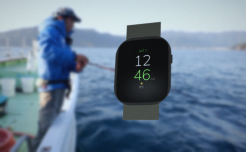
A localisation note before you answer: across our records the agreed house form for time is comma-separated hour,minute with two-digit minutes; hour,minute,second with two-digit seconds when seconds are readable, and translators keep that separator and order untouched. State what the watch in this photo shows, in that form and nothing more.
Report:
12,46
